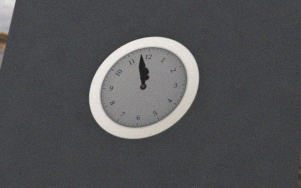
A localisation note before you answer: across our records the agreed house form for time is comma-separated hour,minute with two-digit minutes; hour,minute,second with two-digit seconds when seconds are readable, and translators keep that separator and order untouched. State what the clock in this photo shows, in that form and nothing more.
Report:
11,58
